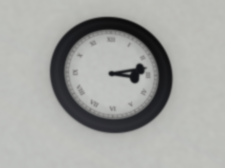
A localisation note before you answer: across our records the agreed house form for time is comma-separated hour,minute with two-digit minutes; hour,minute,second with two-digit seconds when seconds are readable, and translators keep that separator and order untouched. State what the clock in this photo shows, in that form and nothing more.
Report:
3,13
